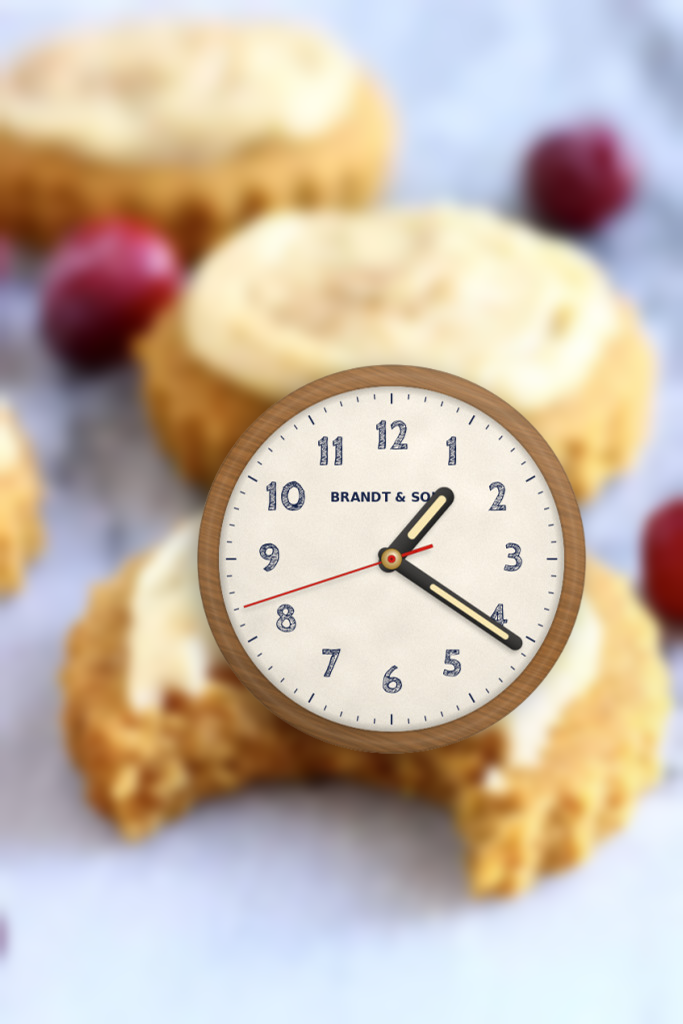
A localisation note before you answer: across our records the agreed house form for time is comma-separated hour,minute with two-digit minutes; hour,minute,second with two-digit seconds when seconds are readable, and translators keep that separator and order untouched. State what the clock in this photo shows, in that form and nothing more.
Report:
1,20,42
